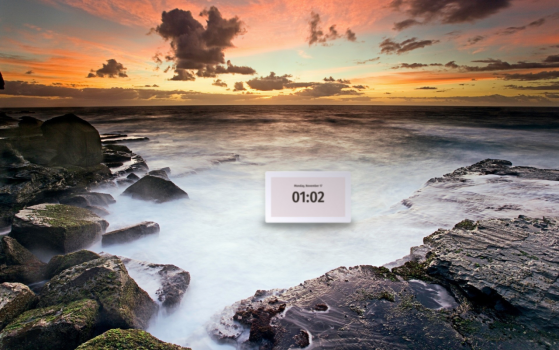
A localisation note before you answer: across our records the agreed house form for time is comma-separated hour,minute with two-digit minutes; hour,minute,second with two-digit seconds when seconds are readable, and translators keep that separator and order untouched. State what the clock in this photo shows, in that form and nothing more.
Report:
1,02
